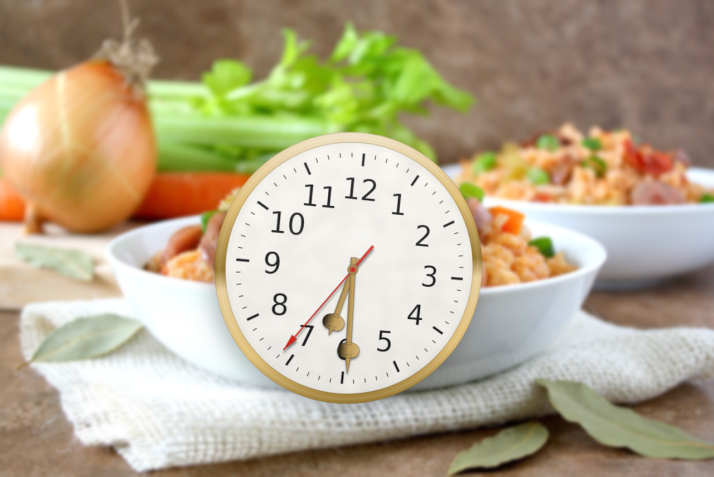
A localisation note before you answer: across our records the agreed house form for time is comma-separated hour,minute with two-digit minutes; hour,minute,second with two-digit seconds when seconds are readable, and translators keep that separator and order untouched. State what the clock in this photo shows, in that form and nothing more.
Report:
6,29,36
